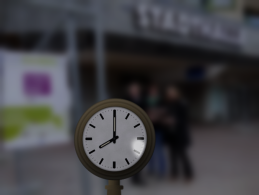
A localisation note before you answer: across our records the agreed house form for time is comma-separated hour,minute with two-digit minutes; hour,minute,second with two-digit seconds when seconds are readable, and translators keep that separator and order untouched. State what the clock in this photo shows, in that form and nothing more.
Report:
8,00
